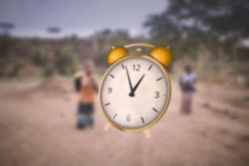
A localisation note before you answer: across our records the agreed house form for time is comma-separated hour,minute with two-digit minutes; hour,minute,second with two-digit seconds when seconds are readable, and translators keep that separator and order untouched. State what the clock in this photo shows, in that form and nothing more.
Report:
12,56
